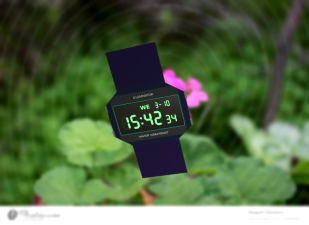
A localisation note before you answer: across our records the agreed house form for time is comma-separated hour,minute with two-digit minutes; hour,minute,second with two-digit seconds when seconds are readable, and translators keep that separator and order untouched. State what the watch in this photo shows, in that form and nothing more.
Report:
15,42,34
